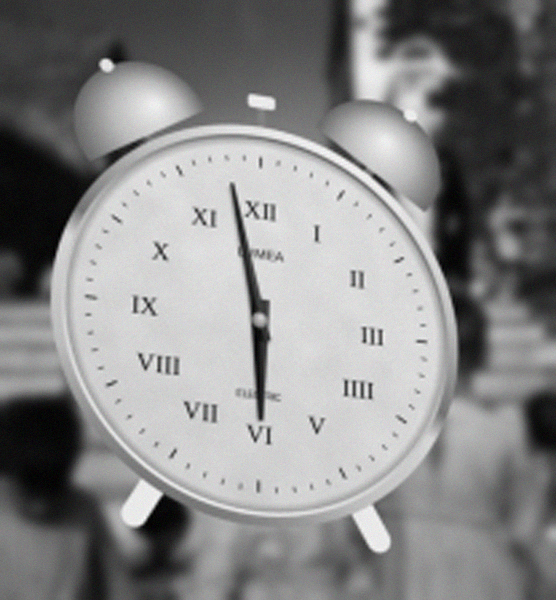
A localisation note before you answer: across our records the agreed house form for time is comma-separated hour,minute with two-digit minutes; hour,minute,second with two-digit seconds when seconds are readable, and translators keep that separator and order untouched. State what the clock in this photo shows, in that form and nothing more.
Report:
5,58
